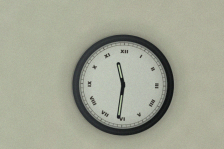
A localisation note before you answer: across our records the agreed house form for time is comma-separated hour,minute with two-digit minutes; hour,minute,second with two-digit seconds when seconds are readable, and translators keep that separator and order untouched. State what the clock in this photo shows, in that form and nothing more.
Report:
11,31
